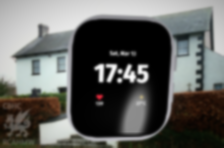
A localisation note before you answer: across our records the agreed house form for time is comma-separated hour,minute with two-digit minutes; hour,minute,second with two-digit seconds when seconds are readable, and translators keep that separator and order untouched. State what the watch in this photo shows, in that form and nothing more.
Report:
17,45
